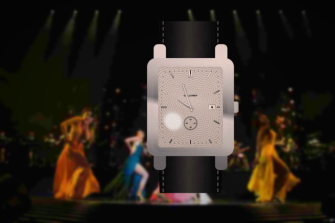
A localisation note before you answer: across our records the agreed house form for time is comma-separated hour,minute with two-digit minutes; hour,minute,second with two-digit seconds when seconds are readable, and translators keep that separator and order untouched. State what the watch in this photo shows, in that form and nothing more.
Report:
9,57
